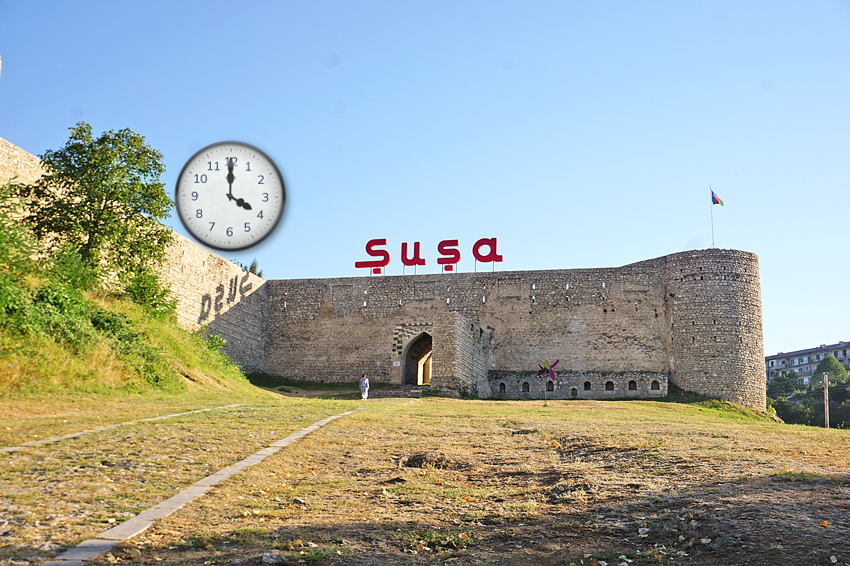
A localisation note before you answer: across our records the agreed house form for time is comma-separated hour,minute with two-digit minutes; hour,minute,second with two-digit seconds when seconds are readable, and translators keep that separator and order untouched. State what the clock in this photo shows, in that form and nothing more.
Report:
4,00
